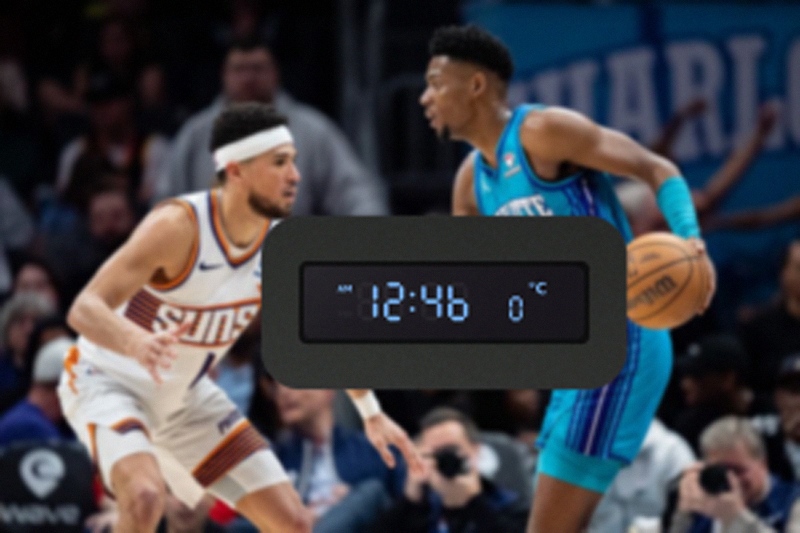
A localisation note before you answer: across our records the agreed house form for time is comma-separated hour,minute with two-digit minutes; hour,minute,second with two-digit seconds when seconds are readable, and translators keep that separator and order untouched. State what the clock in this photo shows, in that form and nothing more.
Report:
12,46
